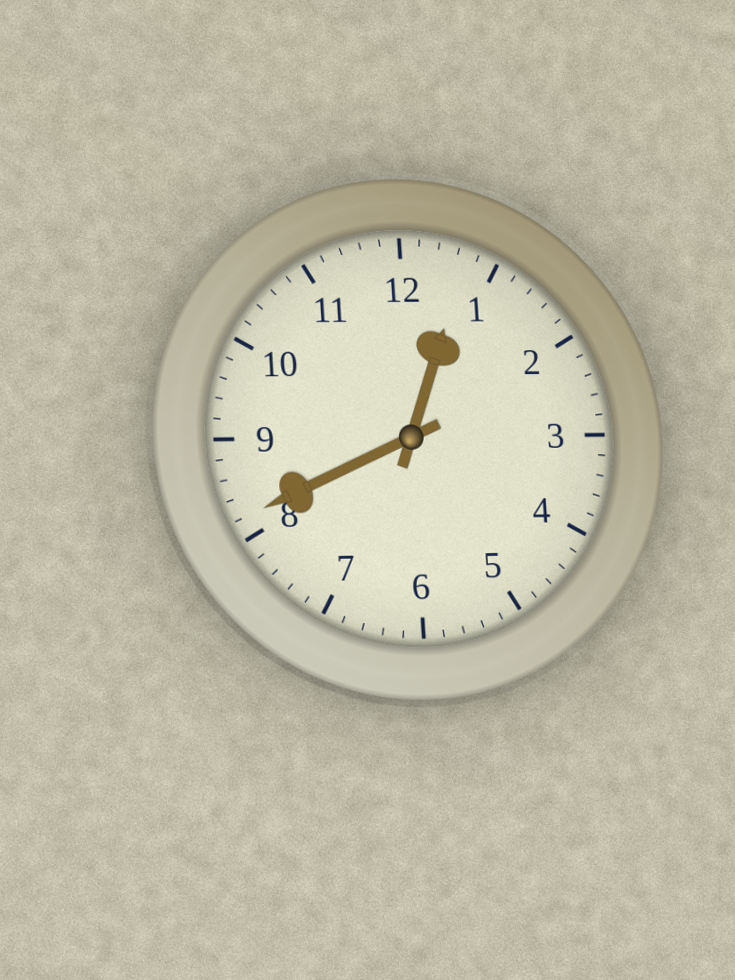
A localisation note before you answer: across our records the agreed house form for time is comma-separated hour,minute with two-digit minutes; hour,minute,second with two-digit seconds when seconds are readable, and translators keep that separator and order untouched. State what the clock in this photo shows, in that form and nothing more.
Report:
12,41
